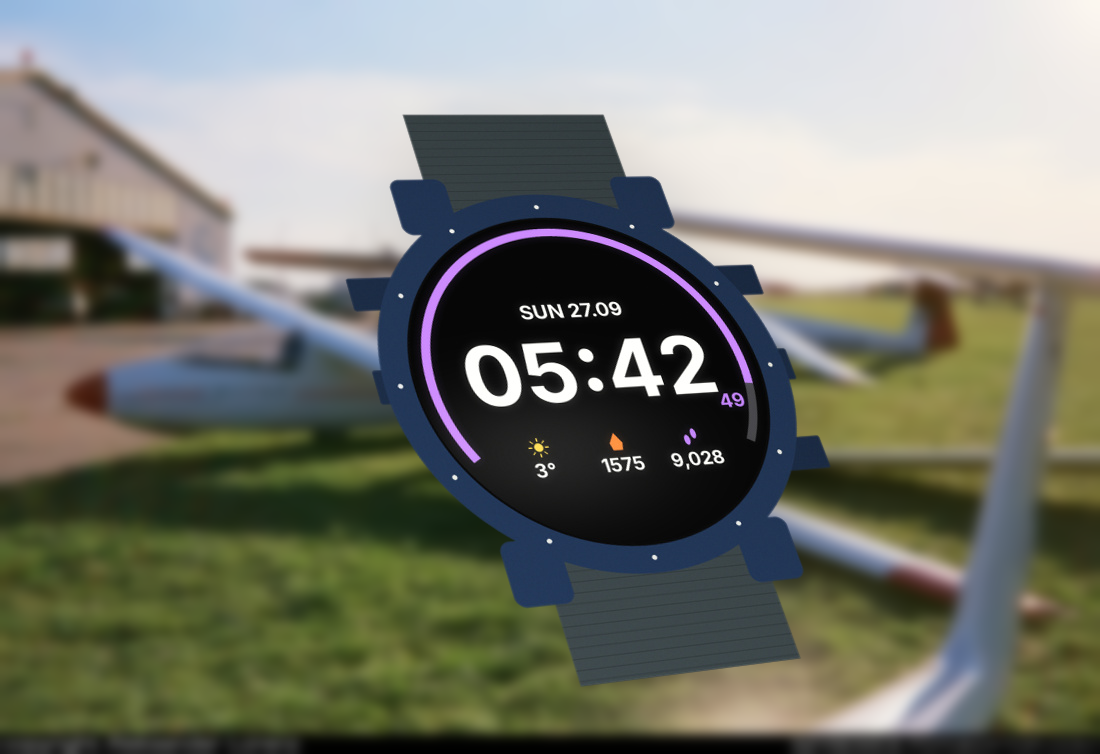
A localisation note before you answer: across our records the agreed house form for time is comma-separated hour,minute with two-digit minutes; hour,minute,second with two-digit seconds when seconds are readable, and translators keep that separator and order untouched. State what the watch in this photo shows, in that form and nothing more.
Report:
5,42,49
